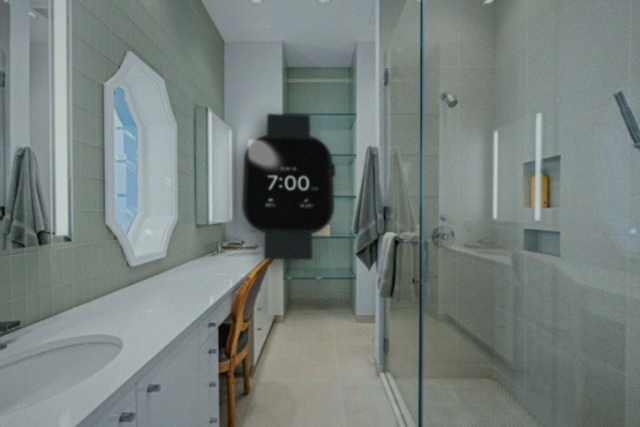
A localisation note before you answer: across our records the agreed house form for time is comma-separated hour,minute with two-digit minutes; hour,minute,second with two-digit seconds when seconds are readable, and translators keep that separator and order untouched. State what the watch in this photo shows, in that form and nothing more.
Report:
7,00
